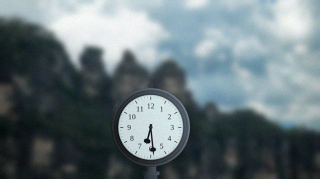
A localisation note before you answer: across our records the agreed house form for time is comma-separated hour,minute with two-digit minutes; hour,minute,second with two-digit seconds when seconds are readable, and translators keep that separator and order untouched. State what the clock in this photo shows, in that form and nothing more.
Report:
6,29
